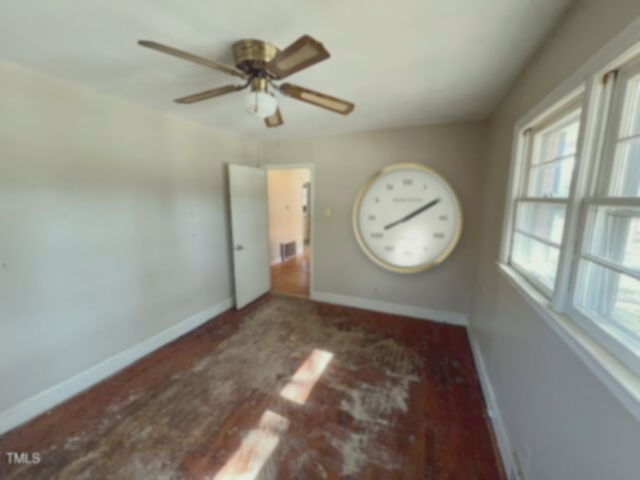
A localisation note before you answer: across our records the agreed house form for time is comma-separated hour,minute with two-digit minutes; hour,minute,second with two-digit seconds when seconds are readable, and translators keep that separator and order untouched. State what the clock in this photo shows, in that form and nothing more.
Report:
8,10
